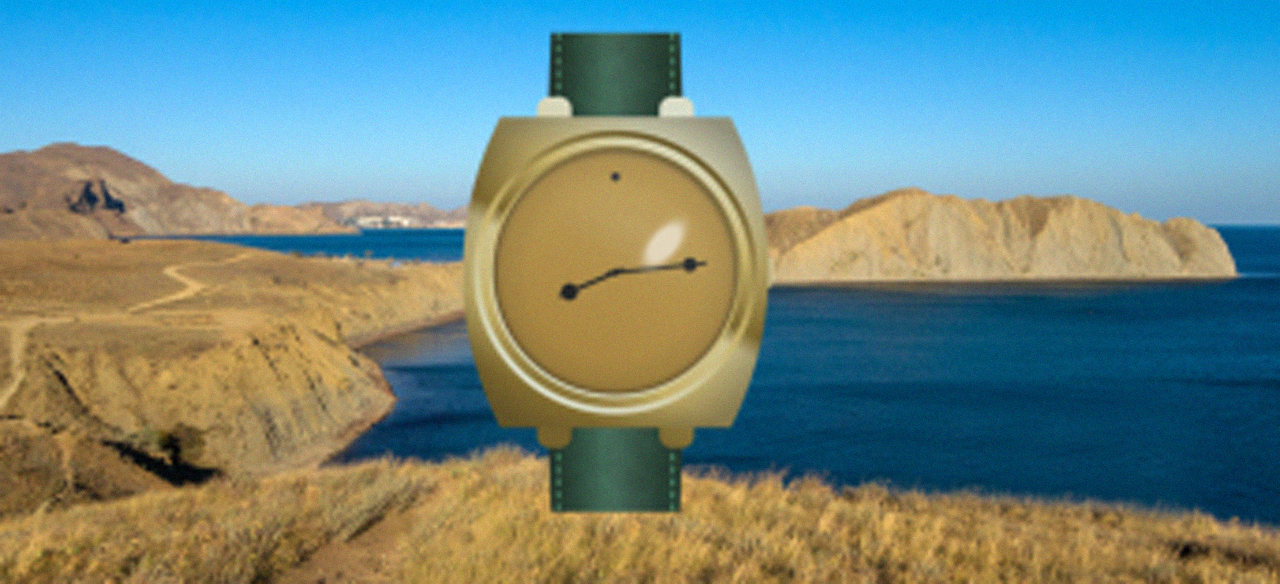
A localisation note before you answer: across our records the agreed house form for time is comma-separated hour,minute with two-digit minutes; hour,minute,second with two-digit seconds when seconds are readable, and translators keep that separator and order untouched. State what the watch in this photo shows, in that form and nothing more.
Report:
8,14
